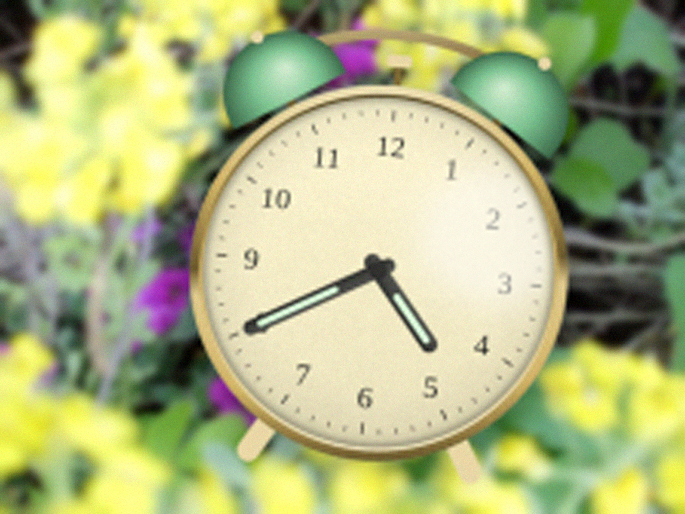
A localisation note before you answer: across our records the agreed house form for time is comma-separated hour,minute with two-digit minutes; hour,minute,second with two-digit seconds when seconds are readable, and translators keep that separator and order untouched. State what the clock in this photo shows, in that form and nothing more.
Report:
4,40
